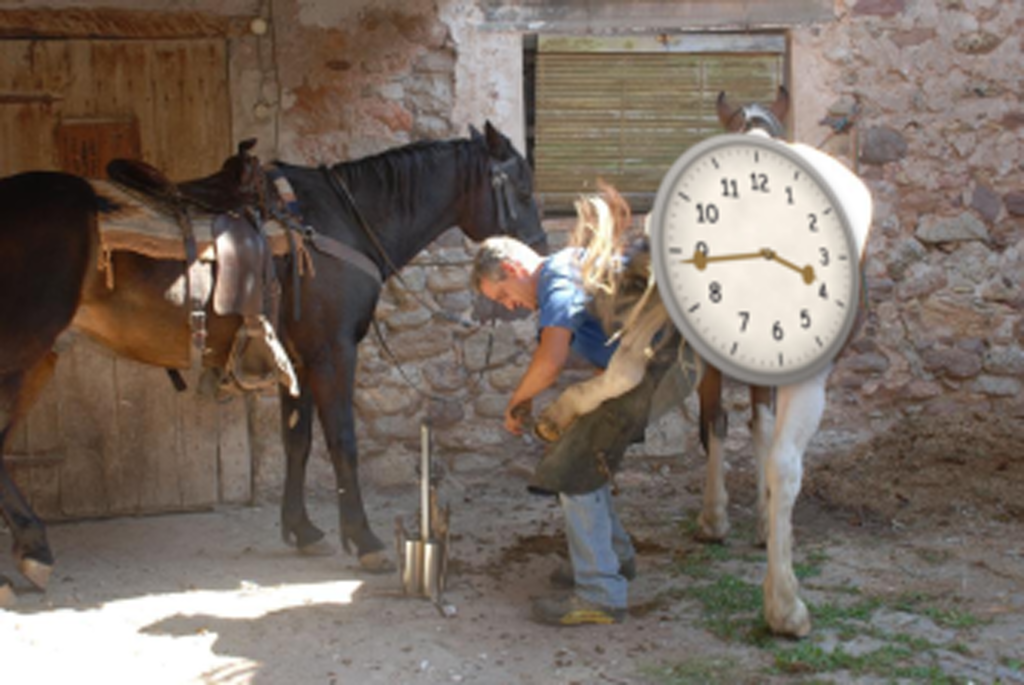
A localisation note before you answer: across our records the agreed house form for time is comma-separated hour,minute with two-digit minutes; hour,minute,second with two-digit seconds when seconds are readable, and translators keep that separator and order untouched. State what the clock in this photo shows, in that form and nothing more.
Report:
3,44
